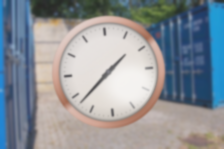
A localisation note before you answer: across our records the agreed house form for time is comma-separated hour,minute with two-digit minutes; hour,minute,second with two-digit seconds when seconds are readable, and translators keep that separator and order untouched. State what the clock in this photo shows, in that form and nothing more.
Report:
1,38
